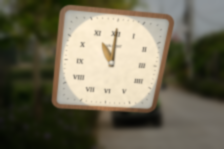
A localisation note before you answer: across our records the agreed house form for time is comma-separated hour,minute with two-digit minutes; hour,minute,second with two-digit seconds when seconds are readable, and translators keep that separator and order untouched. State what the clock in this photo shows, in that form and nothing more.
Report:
11,00
